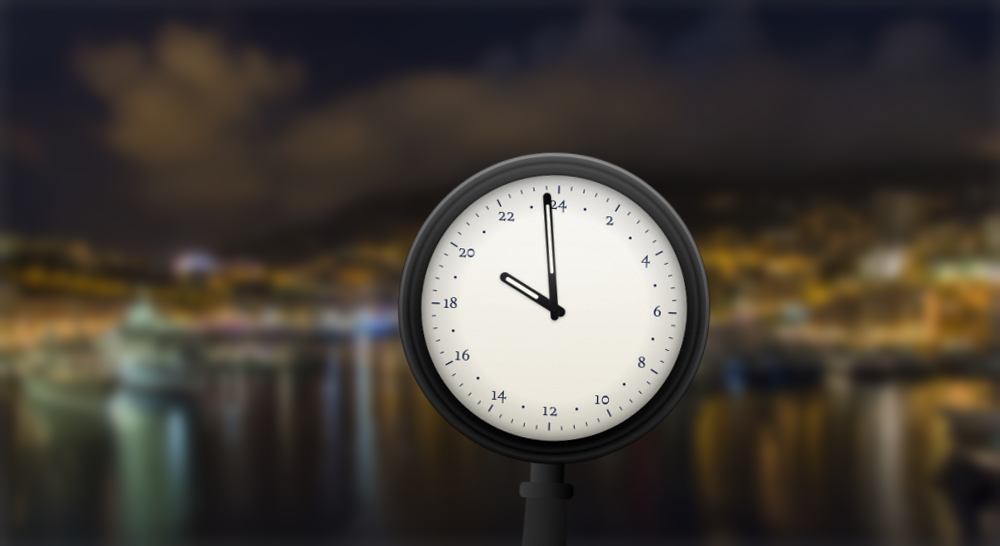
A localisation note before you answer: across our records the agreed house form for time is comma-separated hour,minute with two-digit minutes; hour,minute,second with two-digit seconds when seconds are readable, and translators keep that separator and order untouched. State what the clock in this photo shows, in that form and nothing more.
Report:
19,59
